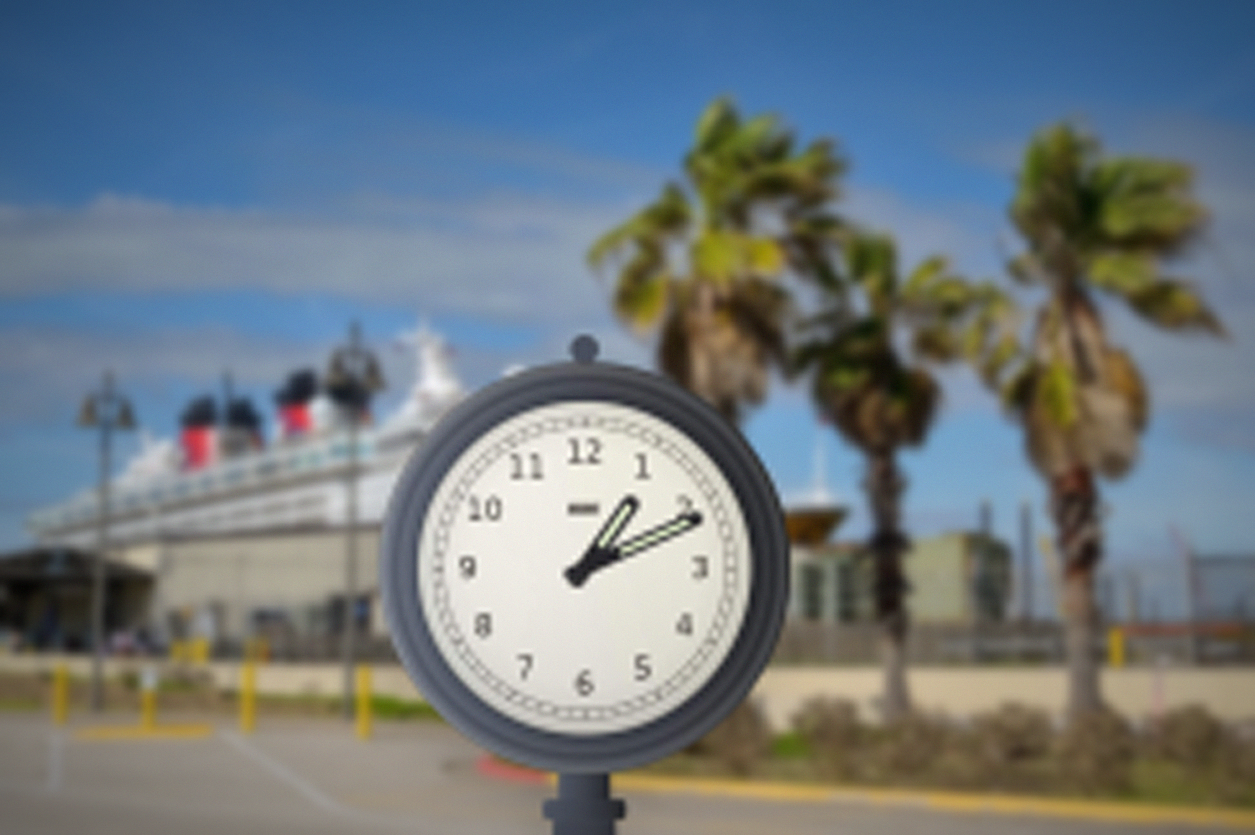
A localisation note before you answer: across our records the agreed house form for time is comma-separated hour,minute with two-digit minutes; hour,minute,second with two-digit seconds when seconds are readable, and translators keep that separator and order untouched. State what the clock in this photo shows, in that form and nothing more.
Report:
1,11
